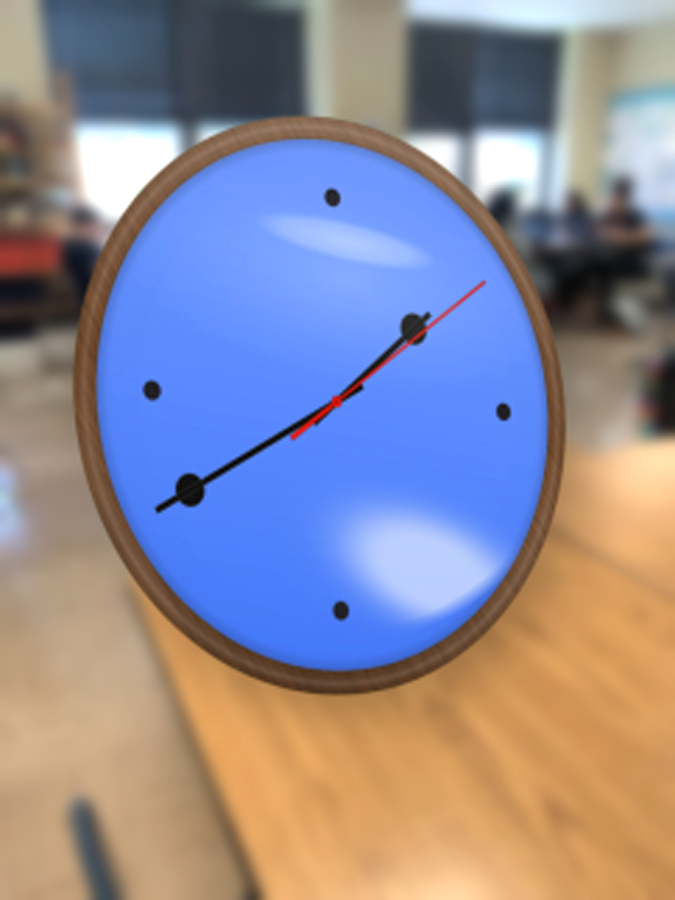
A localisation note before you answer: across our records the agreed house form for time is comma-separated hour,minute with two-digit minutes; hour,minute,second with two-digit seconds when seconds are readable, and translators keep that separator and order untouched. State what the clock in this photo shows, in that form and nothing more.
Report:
1,40,09
